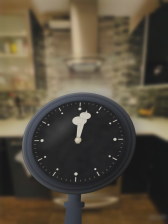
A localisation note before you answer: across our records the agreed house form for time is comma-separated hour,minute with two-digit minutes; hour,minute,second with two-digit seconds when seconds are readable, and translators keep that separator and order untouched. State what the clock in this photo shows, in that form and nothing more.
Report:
12,02
